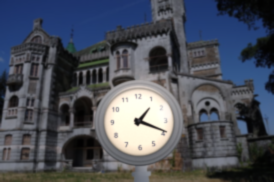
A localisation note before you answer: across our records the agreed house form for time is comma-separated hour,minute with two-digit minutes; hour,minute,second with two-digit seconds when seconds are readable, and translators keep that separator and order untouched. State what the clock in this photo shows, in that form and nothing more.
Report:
1,19
